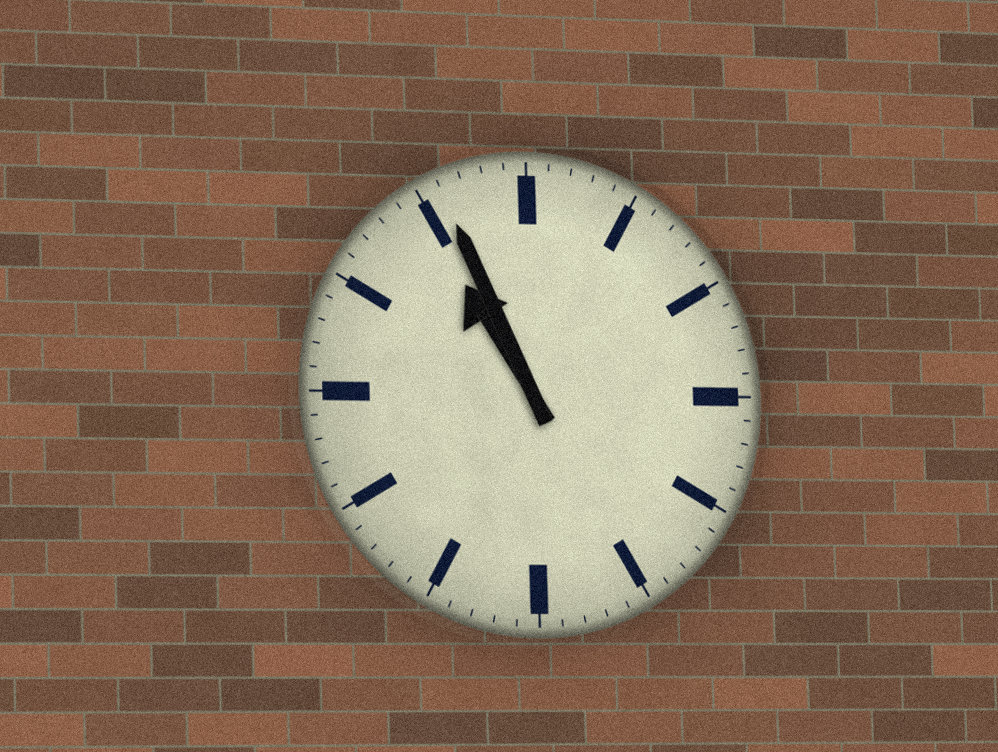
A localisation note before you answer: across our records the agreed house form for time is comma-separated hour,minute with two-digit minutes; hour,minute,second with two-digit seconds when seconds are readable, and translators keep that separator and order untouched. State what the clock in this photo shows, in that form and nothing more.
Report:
10,56
